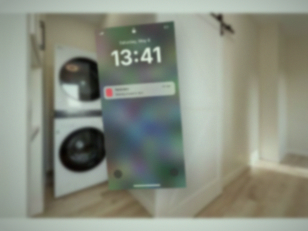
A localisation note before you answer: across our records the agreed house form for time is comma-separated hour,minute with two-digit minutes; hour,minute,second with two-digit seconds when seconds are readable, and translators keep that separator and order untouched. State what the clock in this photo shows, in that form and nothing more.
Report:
13,41
